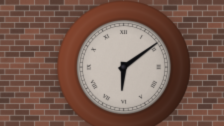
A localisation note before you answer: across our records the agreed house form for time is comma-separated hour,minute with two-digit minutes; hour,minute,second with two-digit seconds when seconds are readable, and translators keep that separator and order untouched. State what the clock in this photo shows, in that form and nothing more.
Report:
6,09
